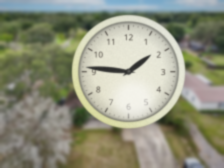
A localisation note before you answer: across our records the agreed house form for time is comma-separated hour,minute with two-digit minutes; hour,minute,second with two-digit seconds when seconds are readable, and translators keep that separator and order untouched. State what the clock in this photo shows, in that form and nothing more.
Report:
1,46
